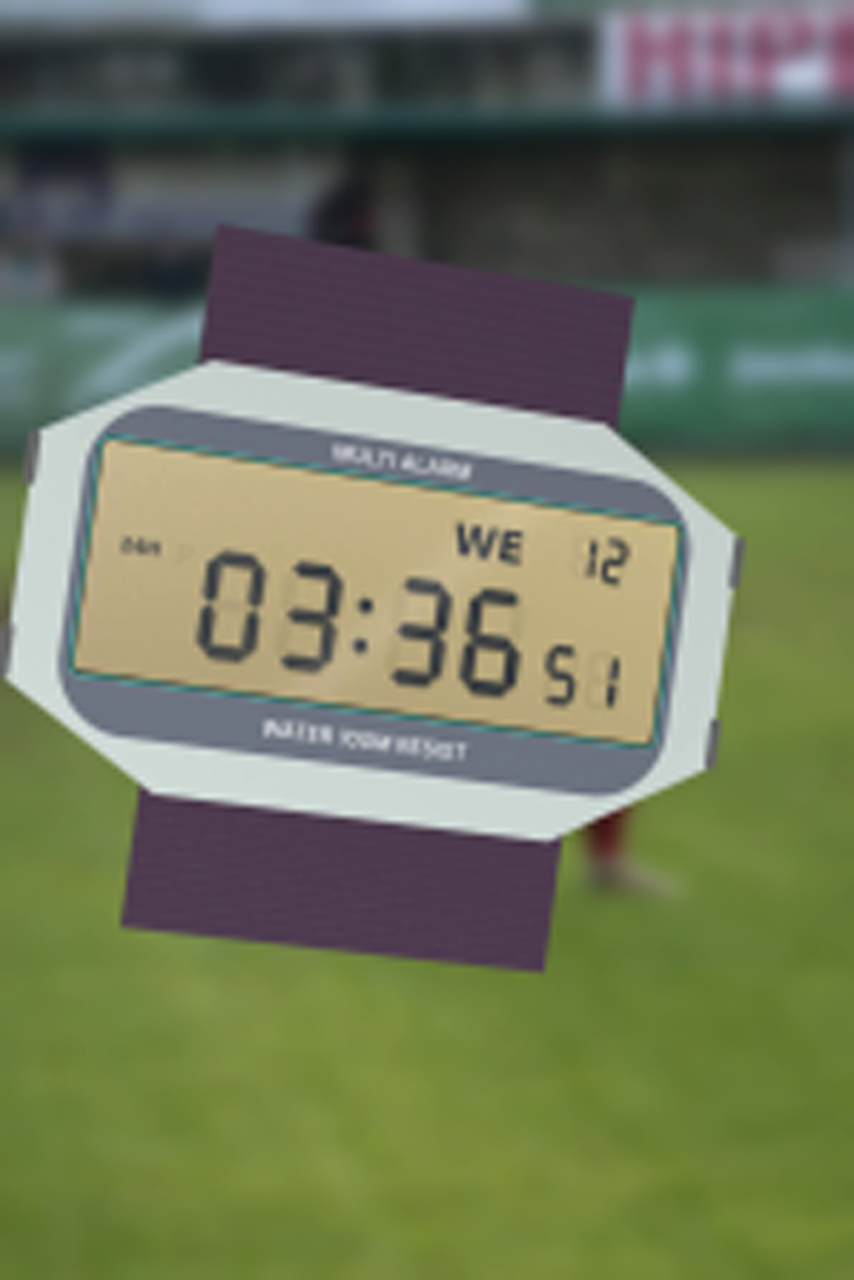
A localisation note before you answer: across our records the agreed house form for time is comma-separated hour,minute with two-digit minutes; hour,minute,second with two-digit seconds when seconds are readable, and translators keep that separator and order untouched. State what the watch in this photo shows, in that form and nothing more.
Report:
3,36,51
